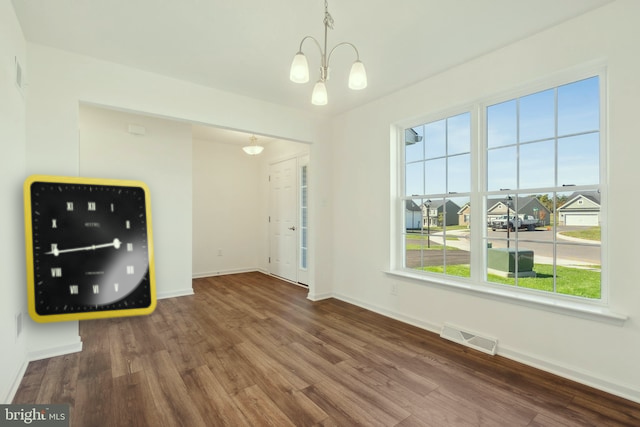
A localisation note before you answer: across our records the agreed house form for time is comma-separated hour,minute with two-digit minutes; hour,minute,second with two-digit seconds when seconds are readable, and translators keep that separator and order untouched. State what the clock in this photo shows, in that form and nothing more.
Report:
2,44
